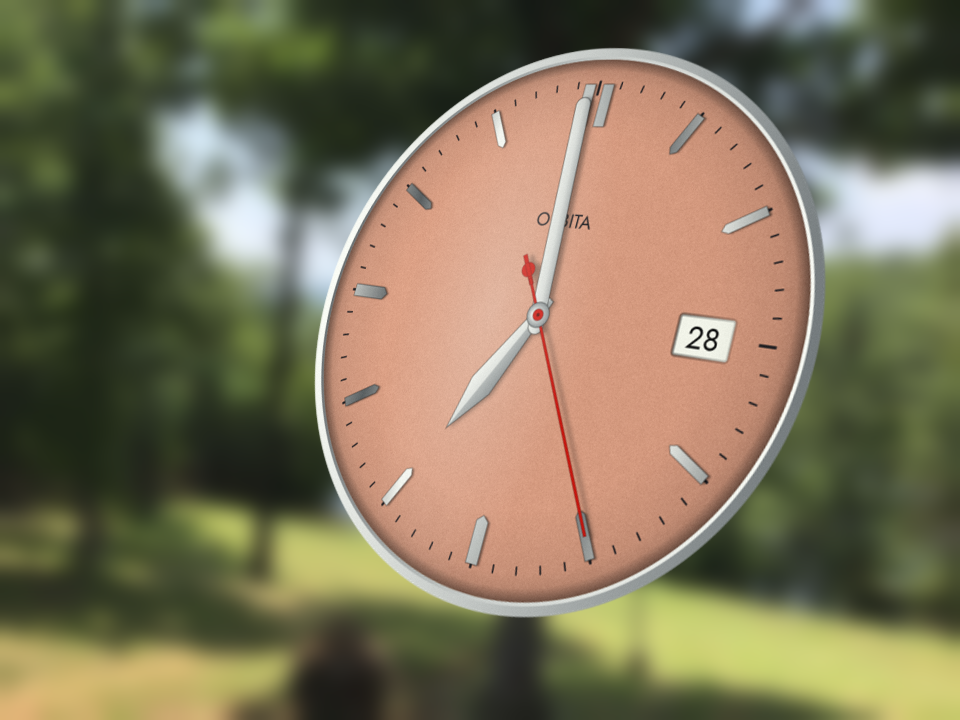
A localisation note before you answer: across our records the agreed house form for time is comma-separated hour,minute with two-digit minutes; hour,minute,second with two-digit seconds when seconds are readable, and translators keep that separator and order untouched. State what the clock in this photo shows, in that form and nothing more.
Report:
6,59,25
